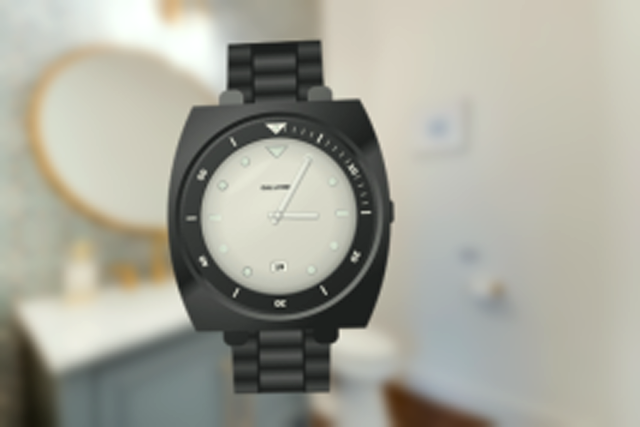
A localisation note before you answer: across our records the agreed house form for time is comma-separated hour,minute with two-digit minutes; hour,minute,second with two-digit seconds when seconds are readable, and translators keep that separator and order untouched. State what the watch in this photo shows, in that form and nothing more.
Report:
3,05
